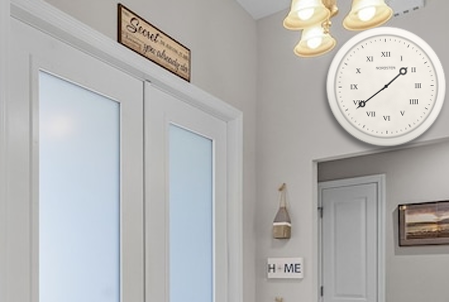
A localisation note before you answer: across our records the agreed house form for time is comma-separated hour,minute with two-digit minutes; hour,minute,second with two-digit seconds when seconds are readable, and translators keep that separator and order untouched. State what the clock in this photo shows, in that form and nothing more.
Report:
1,39
